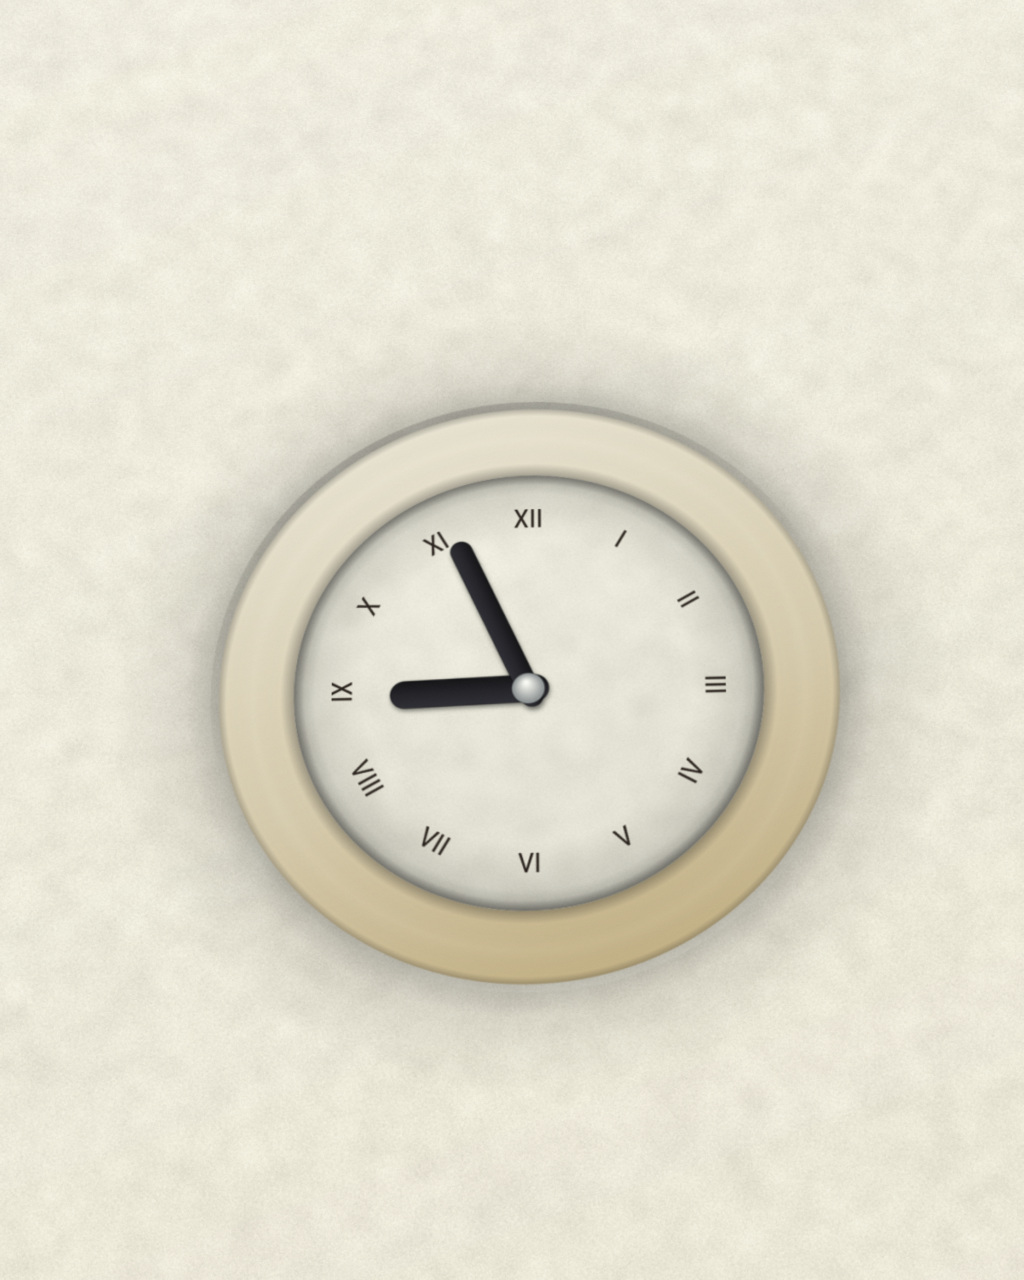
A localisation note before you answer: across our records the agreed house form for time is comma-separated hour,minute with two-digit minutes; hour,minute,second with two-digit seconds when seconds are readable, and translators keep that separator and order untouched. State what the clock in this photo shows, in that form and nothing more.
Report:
8,56
